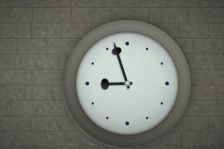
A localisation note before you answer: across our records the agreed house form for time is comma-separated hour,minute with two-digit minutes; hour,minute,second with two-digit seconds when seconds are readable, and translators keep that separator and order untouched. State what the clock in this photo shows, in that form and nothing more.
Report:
8,57
